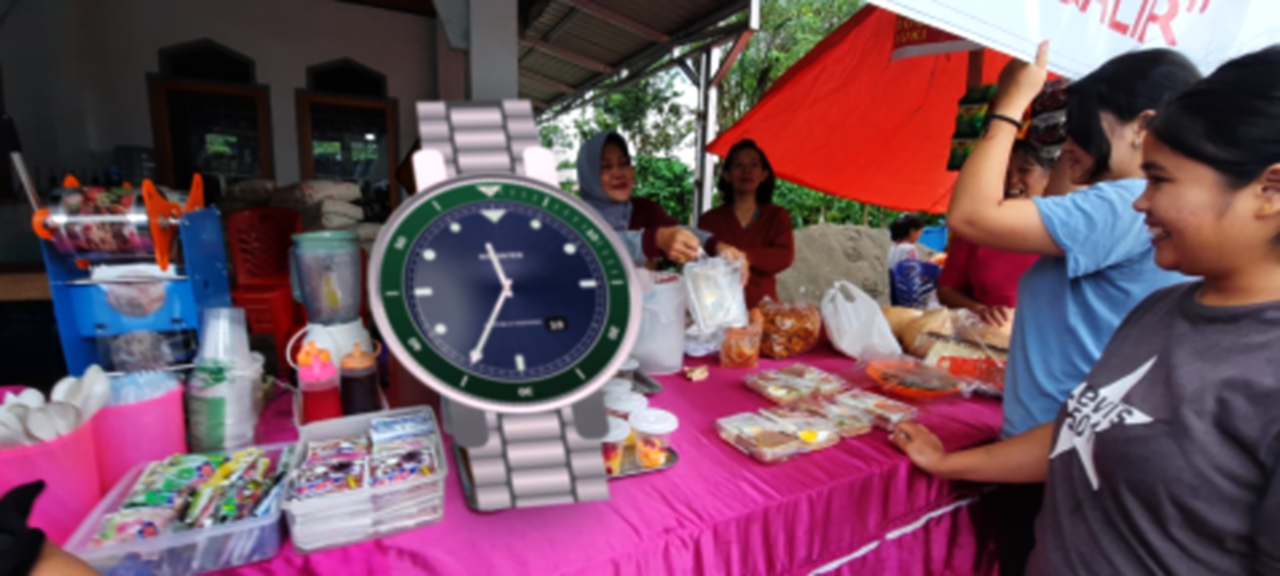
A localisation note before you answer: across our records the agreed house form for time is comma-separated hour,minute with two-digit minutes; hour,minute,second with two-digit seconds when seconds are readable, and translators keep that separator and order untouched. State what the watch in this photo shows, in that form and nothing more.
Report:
11,35
